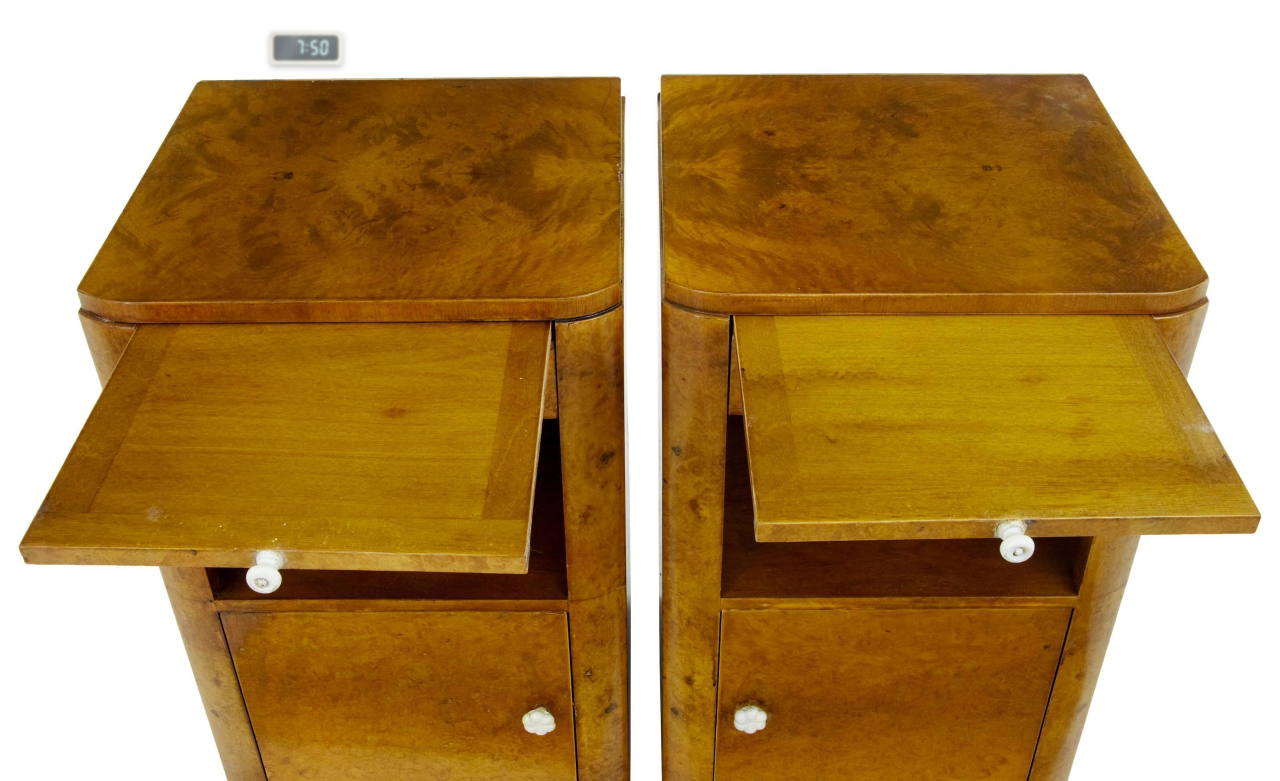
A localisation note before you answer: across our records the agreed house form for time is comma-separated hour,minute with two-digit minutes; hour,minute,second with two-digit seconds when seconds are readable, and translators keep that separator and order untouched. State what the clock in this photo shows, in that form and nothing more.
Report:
7,50
